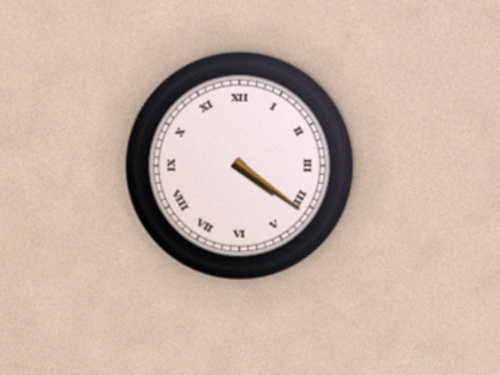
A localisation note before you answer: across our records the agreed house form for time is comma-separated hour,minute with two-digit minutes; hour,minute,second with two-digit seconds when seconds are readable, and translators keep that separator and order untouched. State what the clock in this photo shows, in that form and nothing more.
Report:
4,21
